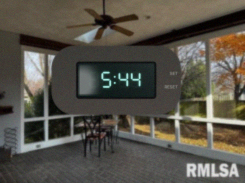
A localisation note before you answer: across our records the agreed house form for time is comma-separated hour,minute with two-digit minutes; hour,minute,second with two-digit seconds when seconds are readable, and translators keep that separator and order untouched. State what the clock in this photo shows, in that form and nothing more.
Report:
5,44
